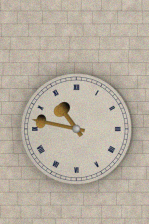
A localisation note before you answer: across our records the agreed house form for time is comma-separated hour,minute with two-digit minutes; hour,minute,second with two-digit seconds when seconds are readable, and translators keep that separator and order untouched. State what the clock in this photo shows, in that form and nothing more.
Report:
10,47
